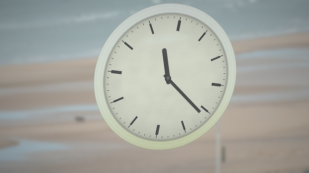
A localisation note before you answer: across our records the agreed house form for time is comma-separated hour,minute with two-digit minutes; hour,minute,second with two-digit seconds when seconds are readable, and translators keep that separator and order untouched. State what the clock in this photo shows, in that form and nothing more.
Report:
11,21
